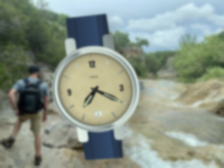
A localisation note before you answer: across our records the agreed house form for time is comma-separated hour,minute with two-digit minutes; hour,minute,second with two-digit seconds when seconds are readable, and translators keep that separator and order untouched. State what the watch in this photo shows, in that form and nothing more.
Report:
7,20
